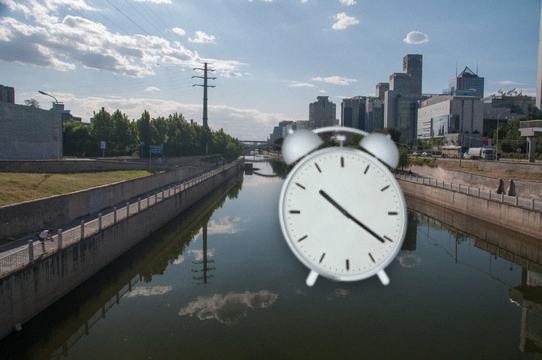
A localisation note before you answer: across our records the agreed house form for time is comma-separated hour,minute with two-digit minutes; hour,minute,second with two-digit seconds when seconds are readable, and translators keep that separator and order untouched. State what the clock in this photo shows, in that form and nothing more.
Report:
10,21
